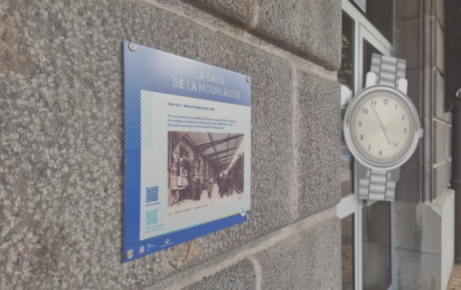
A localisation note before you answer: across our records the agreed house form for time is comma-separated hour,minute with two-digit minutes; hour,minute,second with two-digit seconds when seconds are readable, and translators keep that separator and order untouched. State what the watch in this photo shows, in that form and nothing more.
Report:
4,54
